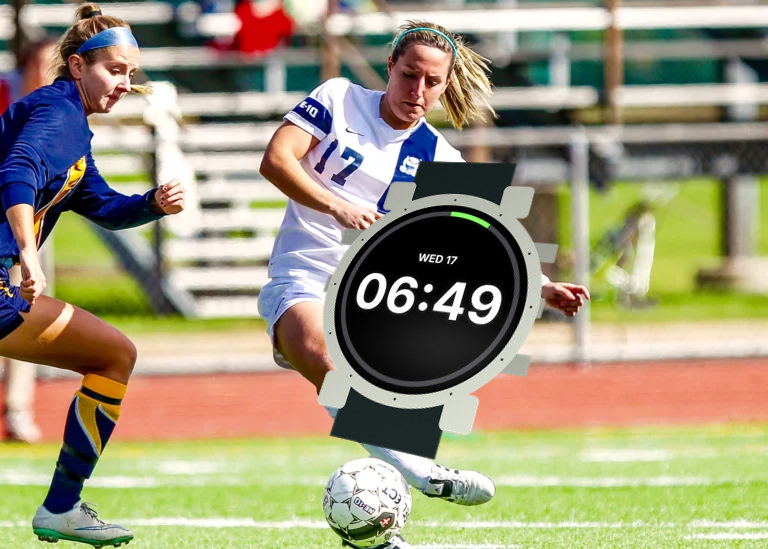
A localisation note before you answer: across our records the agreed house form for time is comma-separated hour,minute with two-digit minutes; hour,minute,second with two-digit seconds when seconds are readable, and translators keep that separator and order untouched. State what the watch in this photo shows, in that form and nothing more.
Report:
6,49
